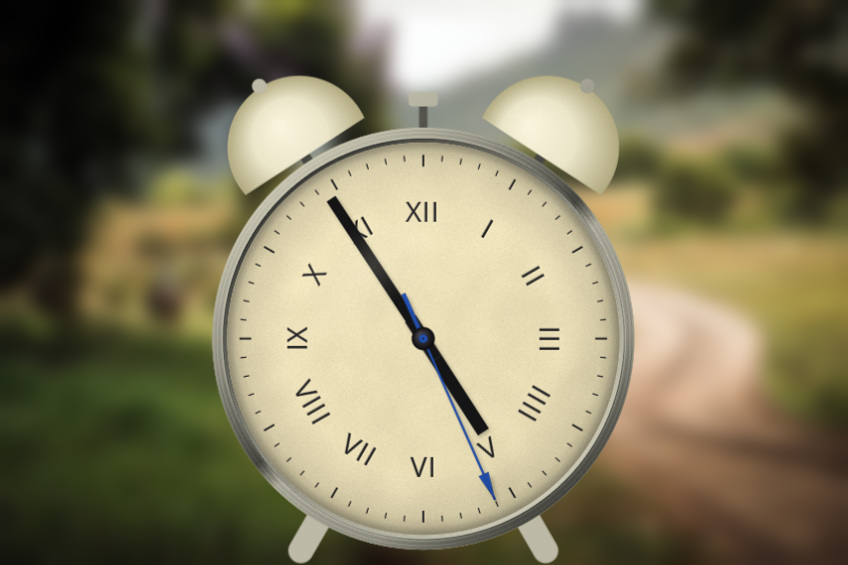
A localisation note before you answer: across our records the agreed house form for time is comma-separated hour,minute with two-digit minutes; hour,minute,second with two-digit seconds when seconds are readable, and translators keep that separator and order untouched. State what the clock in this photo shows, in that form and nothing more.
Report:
4,54,26
